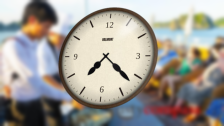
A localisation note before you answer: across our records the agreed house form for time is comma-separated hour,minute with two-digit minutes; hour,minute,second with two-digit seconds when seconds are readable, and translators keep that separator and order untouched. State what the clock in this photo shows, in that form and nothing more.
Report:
7,22
